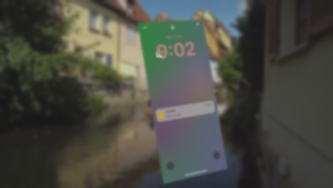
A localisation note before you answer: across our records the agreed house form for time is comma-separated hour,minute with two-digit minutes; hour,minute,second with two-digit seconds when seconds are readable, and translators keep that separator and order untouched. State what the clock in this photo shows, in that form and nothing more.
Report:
9,02
